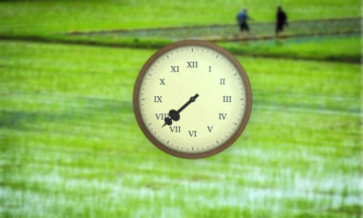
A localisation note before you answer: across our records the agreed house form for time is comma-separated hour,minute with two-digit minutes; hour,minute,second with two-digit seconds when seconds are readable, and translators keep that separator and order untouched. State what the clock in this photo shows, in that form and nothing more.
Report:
7,38
